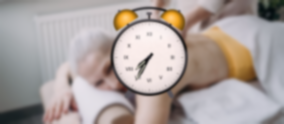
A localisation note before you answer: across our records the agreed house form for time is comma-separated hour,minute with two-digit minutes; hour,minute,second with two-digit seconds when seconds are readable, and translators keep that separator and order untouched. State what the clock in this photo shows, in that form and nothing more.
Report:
7,35
